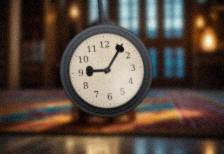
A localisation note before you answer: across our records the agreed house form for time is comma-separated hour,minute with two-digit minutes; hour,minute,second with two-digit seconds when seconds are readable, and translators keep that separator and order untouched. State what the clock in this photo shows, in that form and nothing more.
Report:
9,06
